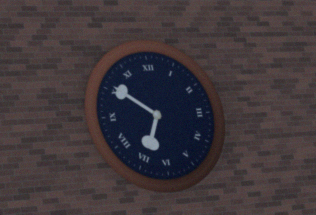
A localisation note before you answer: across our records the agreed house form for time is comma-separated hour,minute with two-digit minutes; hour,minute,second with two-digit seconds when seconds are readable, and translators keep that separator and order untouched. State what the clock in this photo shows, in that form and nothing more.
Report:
6,51
